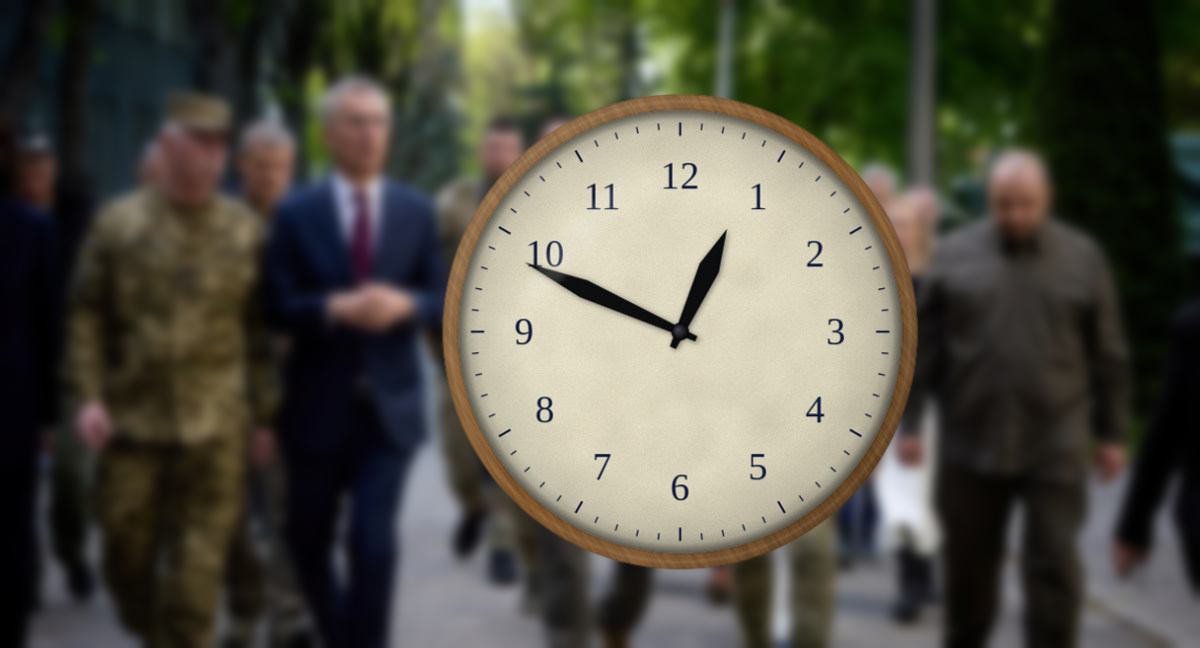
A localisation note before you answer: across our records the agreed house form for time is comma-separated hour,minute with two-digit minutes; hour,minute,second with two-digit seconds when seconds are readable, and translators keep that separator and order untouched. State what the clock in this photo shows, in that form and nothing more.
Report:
12,49
